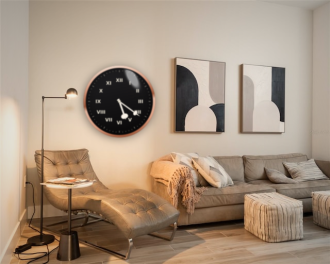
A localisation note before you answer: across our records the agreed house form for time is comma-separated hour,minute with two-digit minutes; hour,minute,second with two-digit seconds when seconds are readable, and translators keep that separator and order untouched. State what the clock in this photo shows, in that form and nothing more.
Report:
5,21
